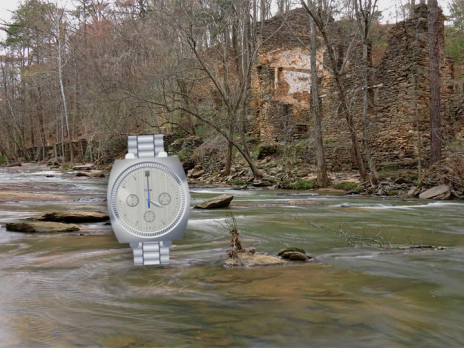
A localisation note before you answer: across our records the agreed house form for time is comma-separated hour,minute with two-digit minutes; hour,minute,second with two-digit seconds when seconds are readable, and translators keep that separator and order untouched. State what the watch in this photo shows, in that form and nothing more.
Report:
4,00
